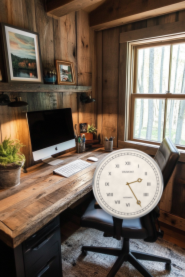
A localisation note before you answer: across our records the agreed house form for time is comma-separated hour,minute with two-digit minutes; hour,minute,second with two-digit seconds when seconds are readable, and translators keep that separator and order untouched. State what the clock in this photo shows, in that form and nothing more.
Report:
2,25
